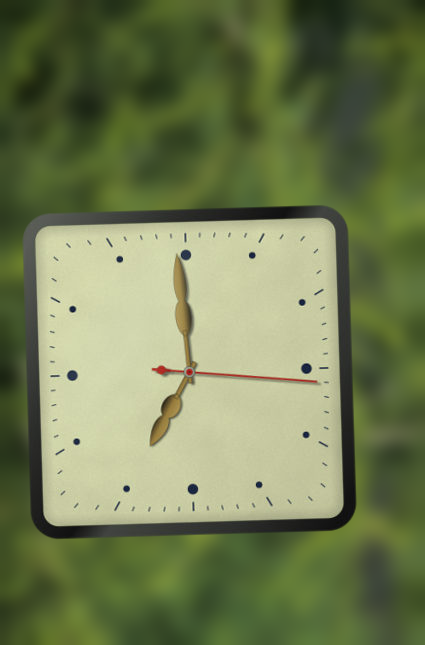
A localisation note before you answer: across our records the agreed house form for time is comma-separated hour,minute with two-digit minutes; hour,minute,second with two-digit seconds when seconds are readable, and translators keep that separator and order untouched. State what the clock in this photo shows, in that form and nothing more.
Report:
6,59,16
